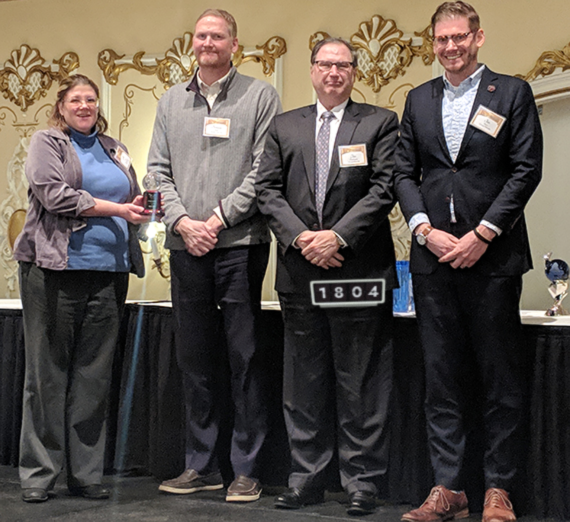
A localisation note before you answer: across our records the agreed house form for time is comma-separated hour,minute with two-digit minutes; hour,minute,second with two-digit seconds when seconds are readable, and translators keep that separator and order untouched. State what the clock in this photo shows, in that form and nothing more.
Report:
18,04
